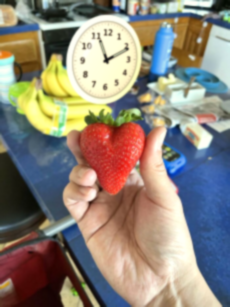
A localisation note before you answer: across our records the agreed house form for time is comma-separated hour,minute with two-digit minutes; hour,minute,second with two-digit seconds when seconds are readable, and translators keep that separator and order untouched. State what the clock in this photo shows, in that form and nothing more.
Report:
11,11
